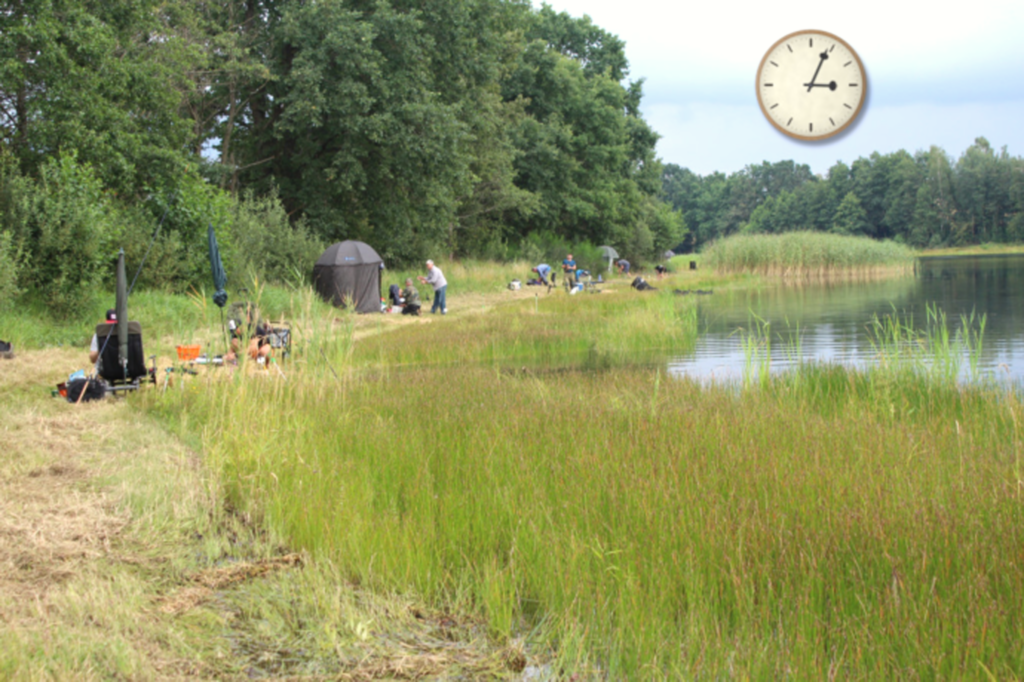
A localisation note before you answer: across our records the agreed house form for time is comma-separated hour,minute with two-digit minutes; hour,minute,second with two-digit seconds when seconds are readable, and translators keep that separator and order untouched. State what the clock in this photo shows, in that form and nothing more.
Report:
3,04
